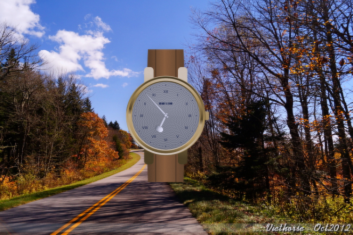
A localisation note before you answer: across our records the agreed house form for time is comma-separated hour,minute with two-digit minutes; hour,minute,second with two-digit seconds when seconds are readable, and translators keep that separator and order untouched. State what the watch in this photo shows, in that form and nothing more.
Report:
6,53
